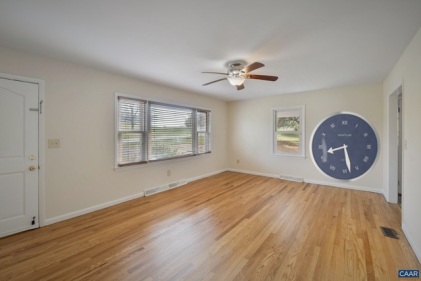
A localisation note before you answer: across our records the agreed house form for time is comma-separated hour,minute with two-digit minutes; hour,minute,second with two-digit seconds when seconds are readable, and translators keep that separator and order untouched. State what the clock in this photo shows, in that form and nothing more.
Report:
8,28
